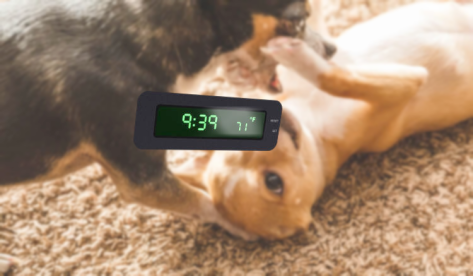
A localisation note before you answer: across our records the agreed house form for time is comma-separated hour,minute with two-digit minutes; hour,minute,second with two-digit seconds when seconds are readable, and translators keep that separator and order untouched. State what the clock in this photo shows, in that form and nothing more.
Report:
9,39
